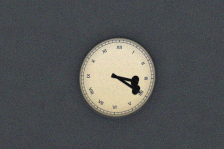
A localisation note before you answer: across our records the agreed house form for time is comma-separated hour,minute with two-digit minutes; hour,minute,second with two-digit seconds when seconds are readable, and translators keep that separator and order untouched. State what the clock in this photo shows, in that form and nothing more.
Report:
3,20
